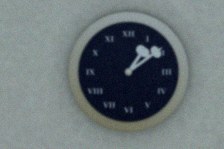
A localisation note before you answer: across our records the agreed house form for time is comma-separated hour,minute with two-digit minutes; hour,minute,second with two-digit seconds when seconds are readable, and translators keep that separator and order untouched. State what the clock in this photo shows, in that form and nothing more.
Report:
1,09
